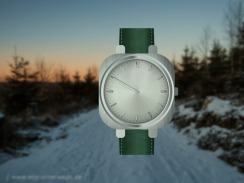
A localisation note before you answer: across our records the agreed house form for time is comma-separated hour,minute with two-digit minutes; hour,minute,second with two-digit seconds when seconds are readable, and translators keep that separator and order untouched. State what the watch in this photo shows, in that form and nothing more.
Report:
9,50
